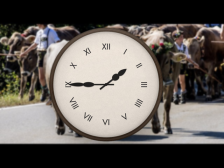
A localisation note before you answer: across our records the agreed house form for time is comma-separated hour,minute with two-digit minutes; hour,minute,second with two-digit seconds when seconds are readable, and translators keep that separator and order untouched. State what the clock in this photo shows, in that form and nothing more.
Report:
1,45
